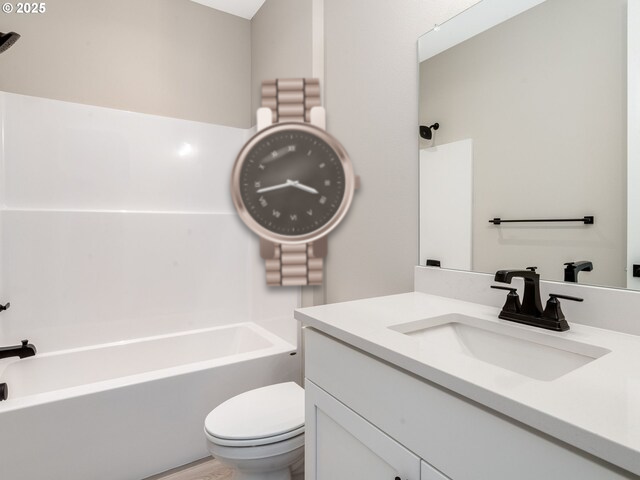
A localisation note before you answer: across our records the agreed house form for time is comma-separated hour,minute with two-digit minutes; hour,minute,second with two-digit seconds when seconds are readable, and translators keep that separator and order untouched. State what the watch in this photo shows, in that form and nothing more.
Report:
3,43
